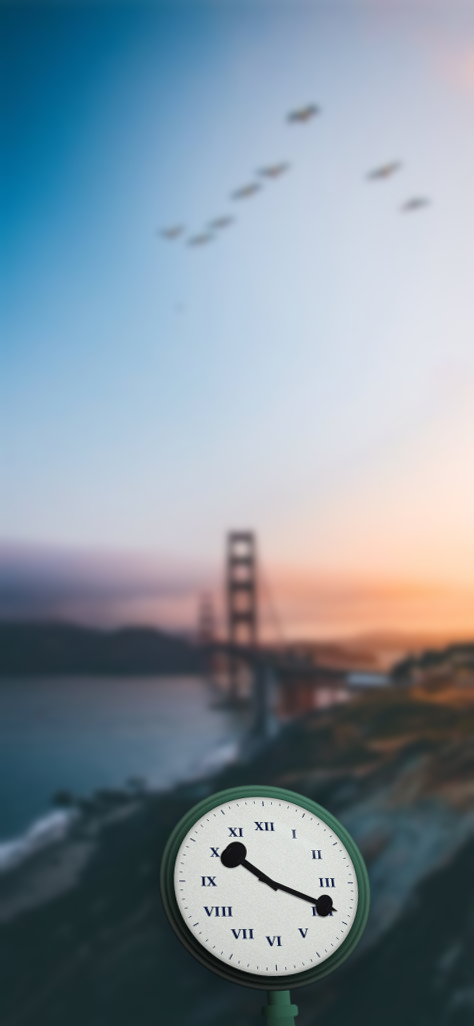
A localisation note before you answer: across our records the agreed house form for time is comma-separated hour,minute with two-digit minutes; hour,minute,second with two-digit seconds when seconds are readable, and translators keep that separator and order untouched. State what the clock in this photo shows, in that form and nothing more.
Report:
10,19
